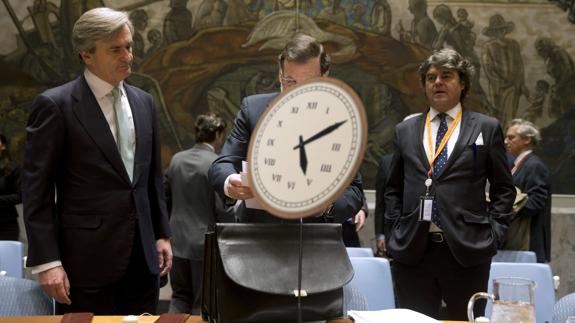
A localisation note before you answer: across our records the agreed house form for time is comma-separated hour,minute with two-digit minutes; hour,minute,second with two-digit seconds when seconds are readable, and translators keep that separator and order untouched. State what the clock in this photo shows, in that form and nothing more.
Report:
5,10
